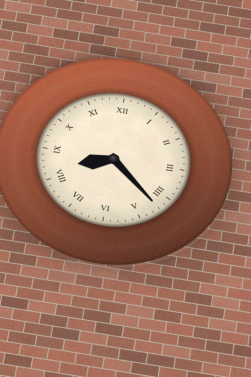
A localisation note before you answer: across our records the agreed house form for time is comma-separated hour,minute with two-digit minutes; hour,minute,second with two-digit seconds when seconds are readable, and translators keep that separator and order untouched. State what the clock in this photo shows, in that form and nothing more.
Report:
8,22
